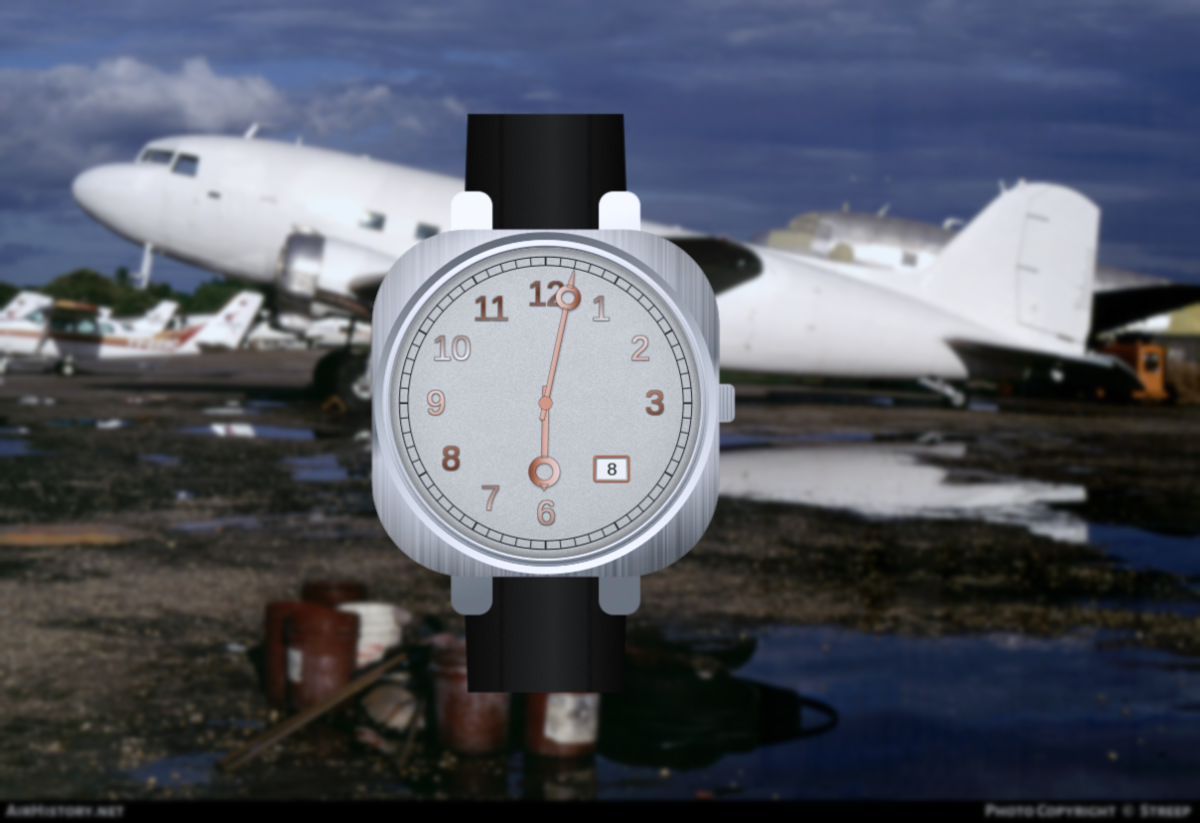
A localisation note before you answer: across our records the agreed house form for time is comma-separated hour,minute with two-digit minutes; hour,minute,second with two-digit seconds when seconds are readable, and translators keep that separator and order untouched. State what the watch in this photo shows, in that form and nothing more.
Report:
6,02
